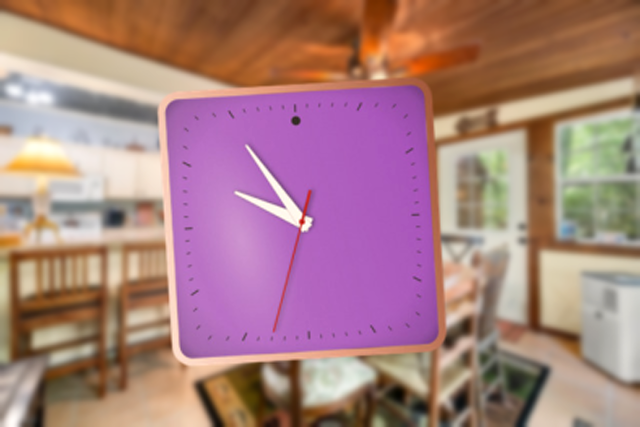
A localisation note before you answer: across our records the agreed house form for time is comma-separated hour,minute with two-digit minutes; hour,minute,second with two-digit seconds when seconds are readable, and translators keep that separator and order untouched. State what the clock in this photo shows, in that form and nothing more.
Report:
9,54,33
